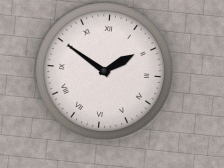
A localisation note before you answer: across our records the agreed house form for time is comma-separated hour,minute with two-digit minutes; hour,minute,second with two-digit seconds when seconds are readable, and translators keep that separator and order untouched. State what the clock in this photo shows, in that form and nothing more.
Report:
1,50
